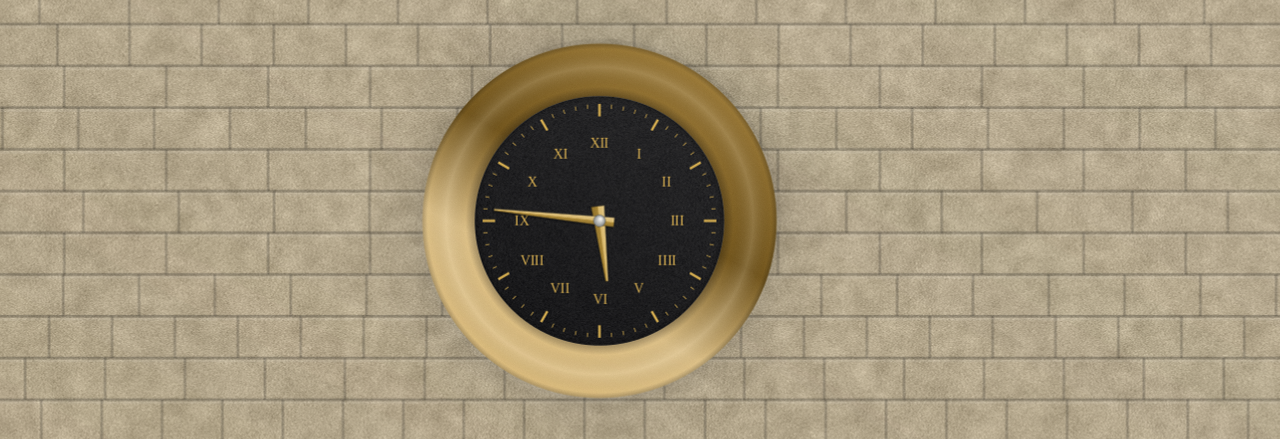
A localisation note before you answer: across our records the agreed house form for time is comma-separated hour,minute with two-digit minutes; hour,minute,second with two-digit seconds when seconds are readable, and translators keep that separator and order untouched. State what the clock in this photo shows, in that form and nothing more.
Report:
5,46
